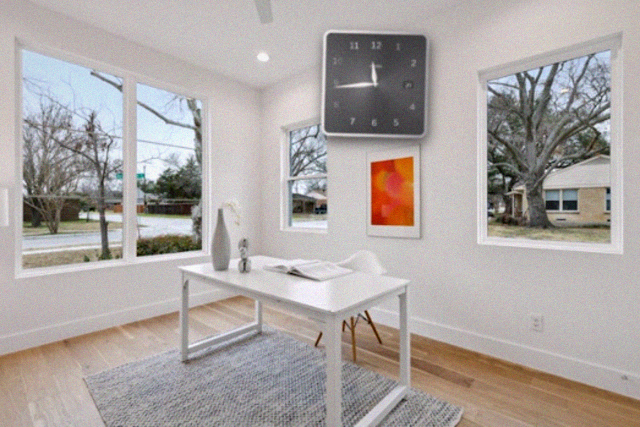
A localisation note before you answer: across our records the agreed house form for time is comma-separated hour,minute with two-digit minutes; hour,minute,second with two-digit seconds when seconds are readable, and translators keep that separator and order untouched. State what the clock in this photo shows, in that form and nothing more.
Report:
11,44
